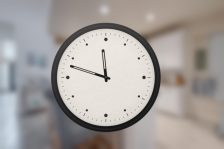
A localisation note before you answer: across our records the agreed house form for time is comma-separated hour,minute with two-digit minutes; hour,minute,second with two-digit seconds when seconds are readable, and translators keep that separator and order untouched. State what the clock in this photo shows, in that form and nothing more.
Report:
11,48
